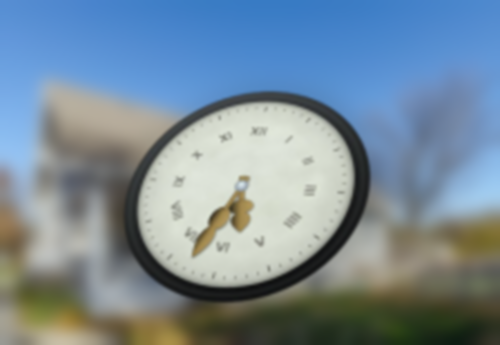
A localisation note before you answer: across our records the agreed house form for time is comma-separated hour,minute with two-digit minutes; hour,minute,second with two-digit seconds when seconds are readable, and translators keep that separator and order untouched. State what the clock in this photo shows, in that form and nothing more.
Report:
5,33
